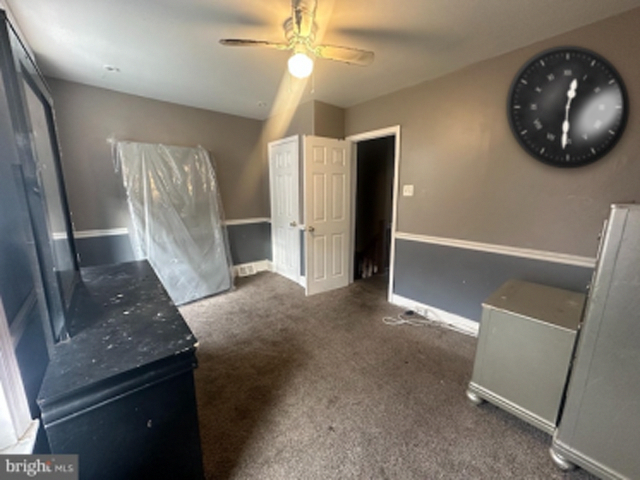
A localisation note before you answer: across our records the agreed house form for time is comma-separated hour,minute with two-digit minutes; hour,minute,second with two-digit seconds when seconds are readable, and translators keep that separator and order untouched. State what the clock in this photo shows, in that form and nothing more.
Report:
12,31
